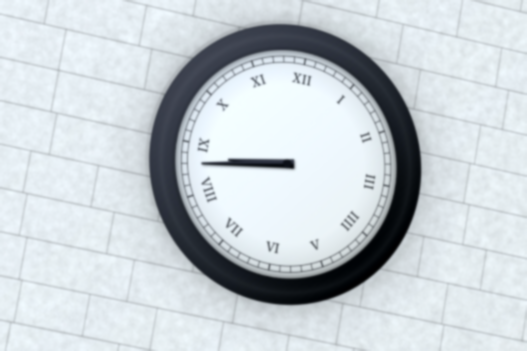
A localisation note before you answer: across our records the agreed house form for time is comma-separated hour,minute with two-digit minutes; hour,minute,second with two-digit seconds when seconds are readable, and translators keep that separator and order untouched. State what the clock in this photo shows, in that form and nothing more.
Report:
8,43
